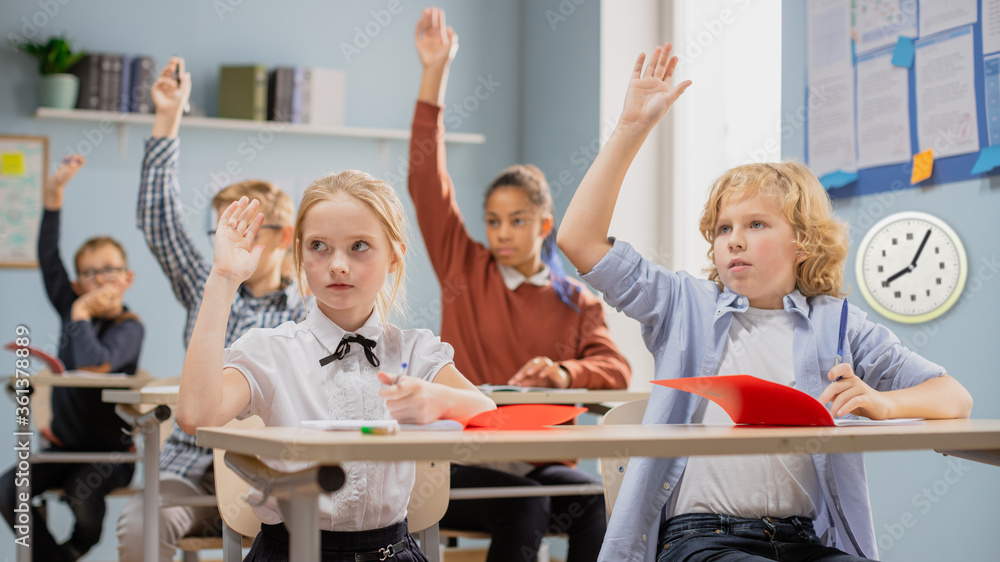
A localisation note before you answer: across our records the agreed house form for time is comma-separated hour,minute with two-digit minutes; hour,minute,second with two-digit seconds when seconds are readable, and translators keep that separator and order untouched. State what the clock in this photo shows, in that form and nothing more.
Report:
8,05
